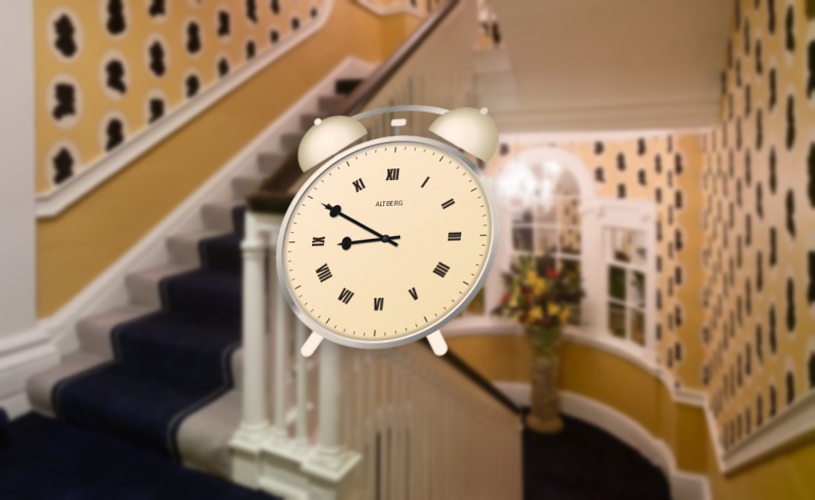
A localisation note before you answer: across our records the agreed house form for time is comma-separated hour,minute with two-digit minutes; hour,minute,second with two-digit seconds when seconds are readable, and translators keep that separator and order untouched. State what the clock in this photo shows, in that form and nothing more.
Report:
8,50
